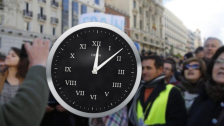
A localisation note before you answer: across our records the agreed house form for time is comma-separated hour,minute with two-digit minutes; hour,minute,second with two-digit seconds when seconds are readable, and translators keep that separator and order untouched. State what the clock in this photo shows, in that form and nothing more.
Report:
12,08
